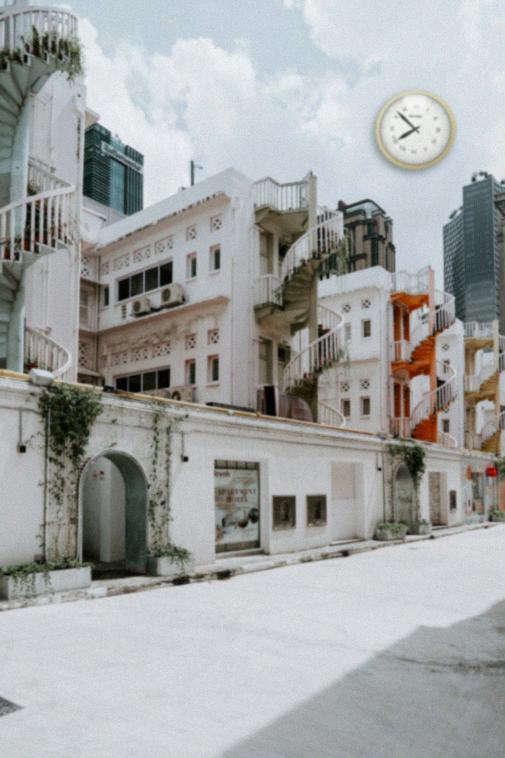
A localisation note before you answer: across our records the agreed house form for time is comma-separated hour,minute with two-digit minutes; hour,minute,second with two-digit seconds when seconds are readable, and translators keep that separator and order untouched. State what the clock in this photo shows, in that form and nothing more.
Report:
7,52
